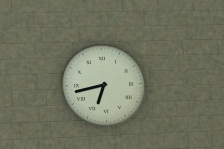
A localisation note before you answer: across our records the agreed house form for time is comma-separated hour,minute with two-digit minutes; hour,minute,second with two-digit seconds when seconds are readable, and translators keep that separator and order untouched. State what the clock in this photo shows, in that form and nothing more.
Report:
6,43
